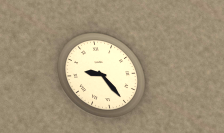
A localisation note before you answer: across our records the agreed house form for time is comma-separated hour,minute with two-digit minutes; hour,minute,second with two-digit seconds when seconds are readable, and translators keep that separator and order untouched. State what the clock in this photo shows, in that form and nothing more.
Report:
9,25
